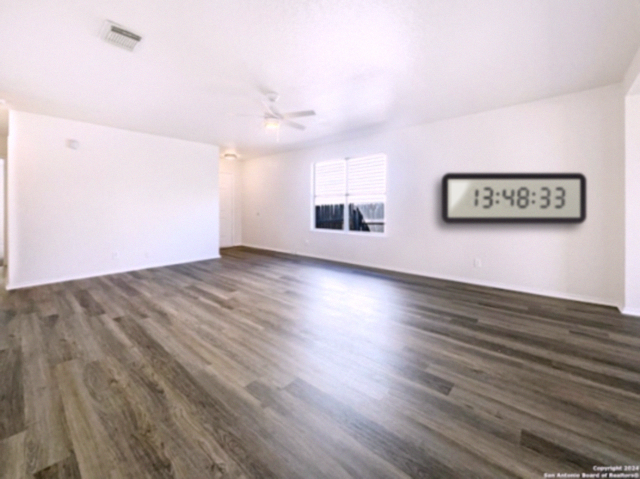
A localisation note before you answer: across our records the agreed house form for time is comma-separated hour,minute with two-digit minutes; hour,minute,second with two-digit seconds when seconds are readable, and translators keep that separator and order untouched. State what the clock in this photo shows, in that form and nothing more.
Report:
13,48,33
